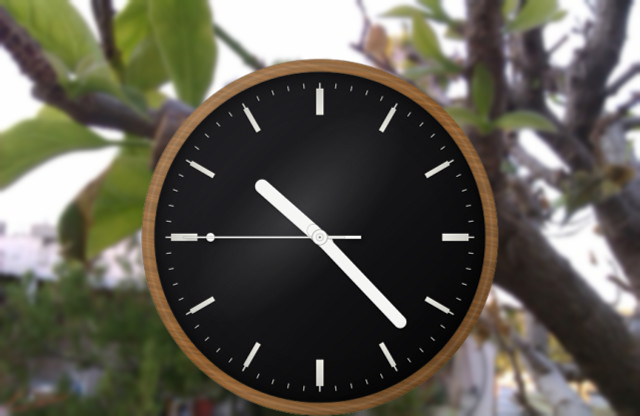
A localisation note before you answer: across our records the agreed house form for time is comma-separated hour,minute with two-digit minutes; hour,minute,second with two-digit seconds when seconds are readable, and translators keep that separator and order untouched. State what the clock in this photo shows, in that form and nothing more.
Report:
10,22,45
